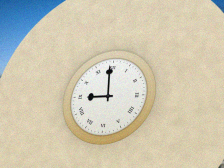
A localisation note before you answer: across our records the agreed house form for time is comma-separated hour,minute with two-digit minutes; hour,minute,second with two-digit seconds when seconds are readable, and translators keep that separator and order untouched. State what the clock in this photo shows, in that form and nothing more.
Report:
8,59
